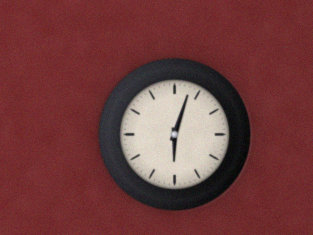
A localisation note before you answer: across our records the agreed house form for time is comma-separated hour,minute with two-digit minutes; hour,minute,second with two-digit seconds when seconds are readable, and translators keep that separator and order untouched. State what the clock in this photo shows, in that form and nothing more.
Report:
6,03
